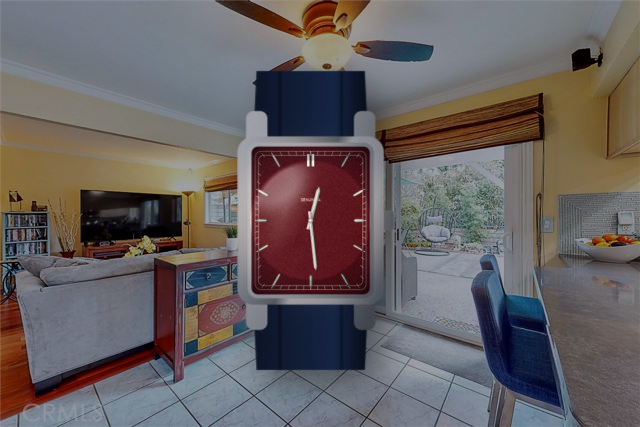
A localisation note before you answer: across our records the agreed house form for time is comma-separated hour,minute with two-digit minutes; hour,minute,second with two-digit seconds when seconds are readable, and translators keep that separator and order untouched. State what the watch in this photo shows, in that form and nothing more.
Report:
12,29
